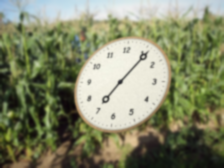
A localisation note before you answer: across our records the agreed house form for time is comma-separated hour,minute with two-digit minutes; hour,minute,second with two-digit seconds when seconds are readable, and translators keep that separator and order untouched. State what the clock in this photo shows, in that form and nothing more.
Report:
7,06
